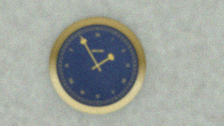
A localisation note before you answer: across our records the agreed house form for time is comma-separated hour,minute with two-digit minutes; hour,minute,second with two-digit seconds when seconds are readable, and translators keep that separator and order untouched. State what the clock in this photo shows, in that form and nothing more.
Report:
1,55
